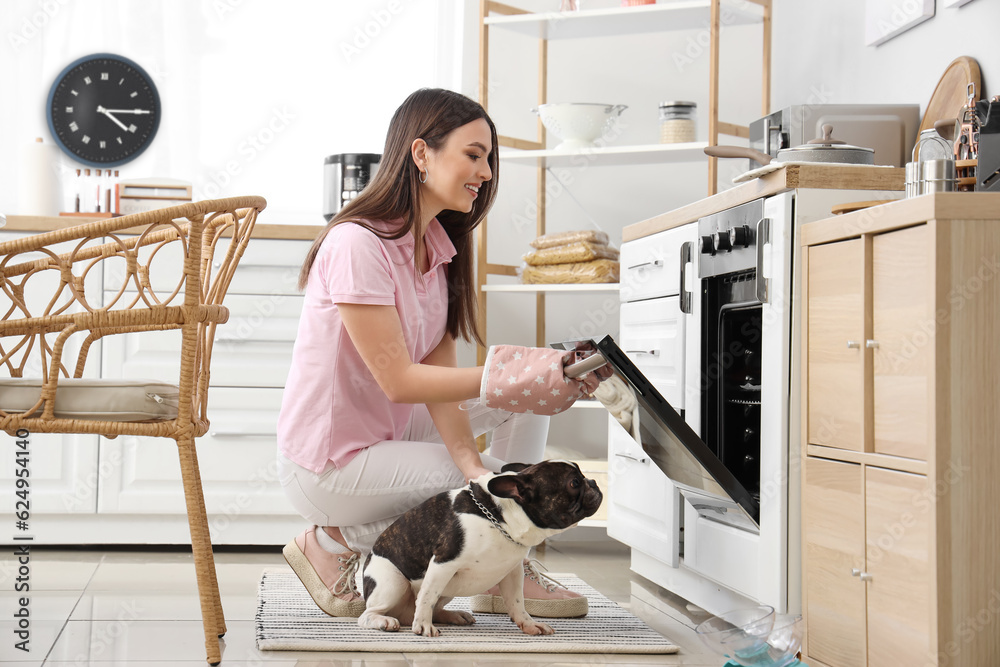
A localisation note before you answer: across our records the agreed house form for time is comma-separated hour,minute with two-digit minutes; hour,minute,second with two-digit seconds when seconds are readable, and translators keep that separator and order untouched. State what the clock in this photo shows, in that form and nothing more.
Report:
4,15
